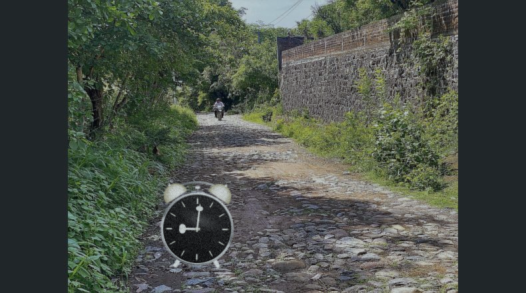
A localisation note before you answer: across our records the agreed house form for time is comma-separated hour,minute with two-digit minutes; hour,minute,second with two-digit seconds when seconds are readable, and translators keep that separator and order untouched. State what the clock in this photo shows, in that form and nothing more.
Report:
9,01
